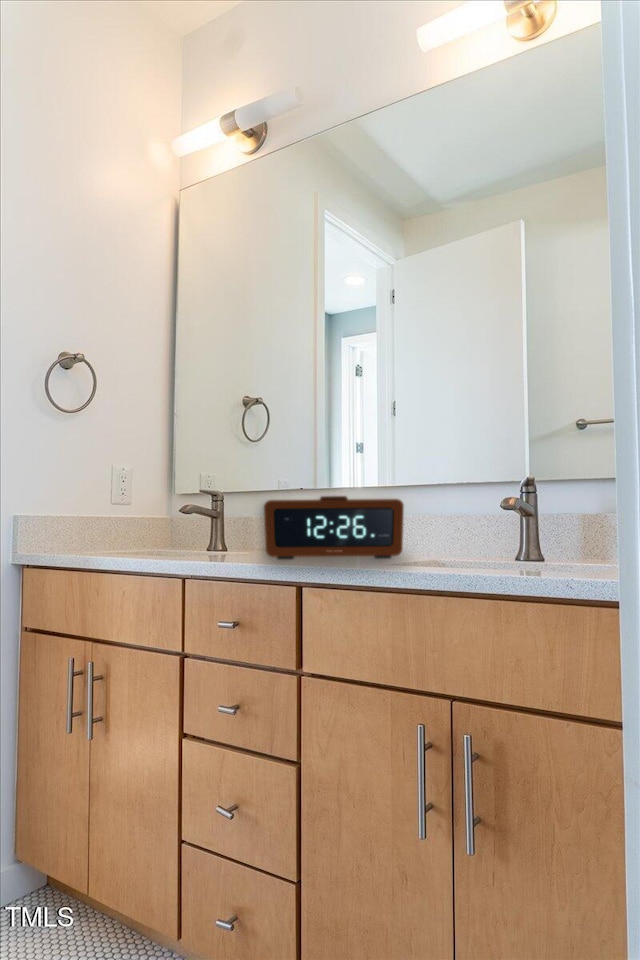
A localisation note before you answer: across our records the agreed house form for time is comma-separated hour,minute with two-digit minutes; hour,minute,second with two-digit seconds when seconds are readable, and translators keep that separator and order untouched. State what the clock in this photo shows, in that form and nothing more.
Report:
12,26
